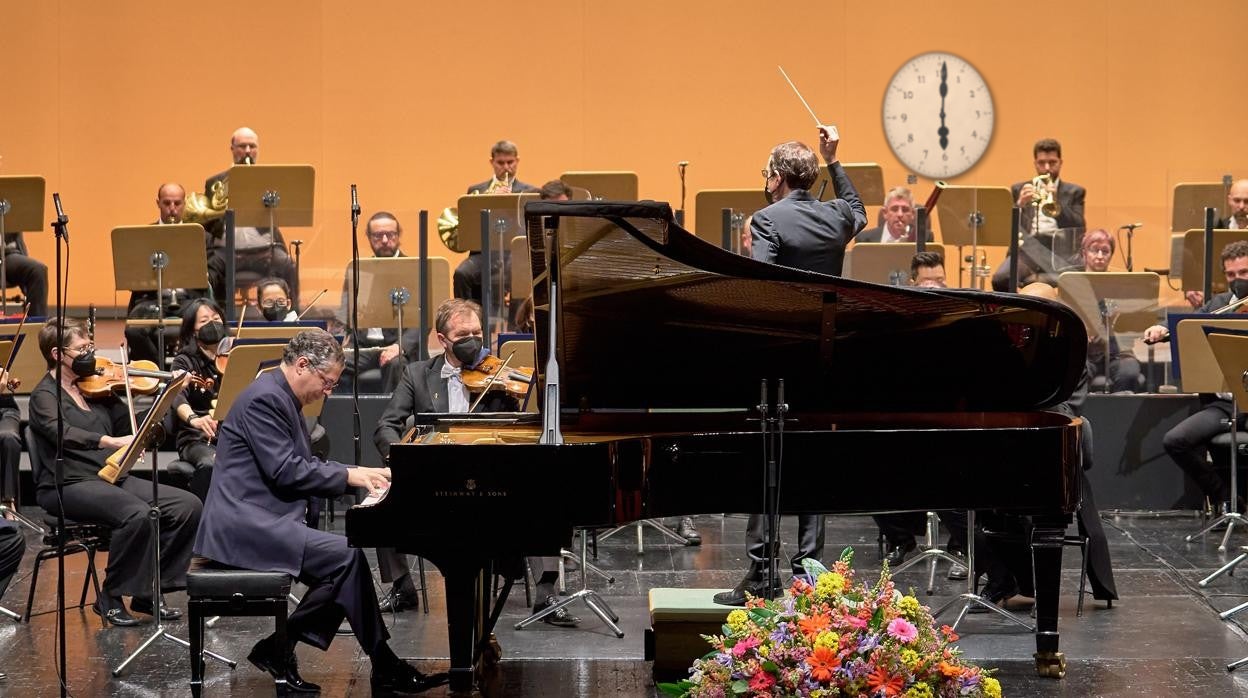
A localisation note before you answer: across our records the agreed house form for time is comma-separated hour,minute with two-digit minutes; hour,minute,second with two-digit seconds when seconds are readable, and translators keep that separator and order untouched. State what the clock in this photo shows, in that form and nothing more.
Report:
6,01
